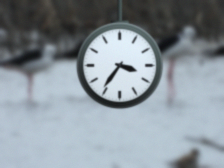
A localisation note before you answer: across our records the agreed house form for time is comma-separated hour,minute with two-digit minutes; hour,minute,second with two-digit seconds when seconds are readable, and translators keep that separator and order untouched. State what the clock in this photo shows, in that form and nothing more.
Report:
3,36
